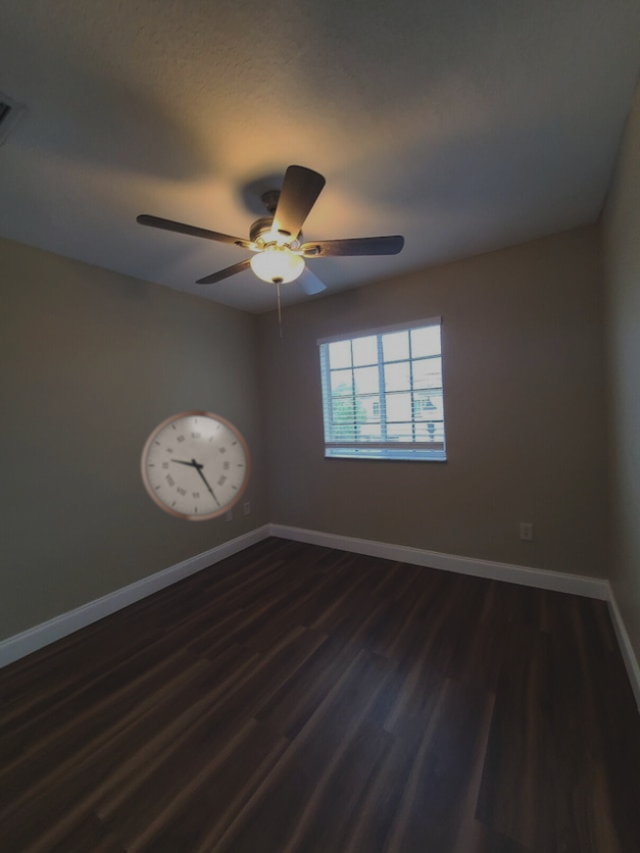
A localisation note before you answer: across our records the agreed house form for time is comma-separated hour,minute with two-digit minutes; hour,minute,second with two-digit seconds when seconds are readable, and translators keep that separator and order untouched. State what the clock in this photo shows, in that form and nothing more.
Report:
9,25
